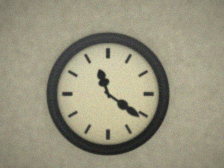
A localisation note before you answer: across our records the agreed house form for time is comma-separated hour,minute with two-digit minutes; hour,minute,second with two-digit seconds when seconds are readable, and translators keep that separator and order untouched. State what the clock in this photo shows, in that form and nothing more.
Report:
11,21
